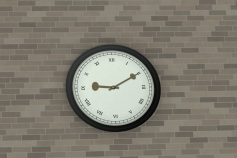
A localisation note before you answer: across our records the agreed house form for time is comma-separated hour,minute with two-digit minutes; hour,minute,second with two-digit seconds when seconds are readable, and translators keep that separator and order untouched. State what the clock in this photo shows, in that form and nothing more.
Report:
9,10
